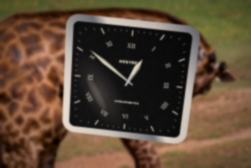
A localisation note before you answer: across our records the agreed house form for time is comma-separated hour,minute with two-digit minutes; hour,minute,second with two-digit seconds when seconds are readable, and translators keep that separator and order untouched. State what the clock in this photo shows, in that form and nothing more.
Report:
12,51
